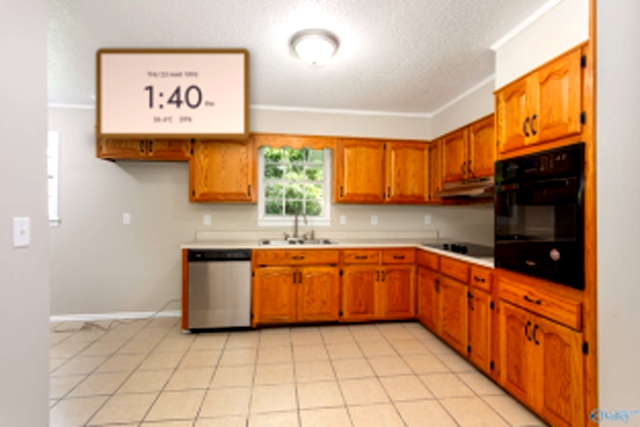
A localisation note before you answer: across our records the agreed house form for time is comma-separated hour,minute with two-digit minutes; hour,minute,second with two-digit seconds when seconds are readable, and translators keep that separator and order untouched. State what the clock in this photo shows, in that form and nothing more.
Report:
1,40
